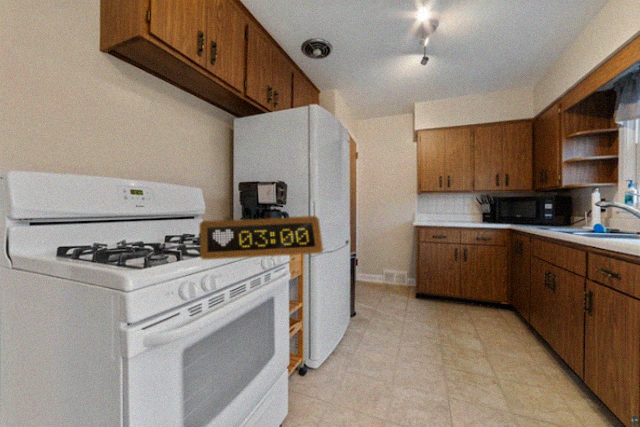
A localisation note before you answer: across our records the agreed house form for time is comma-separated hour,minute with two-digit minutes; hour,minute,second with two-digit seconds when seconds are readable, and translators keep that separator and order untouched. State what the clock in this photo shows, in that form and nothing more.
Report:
3,00
